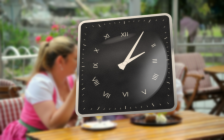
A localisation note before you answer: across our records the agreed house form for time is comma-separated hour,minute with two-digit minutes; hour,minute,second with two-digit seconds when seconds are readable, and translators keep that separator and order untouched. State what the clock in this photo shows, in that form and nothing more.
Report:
2,05
